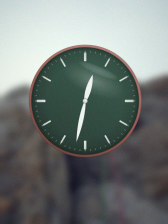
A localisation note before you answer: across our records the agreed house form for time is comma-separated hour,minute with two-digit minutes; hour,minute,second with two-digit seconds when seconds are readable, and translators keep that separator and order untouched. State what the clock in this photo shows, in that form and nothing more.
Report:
12,32
